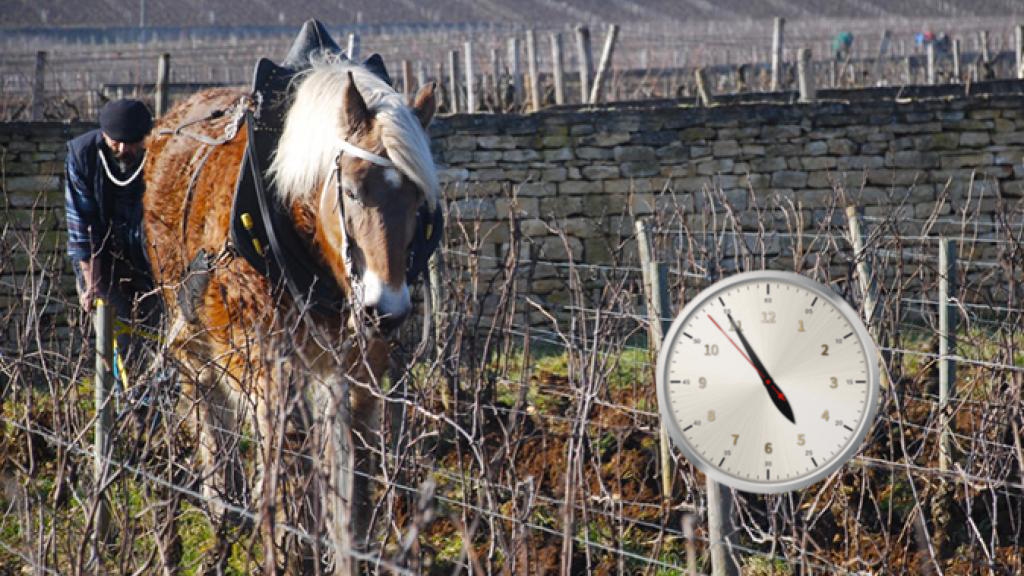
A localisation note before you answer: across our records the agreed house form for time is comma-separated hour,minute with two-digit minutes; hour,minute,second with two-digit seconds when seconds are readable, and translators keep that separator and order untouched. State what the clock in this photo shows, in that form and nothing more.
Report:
4,54,53
